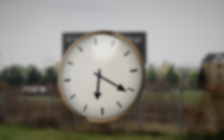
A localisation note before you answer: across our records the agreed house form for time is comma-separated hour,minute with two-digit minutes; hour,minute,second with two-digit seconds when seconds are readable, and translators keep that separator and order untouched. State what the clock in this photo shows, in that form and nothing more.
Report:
6,21
